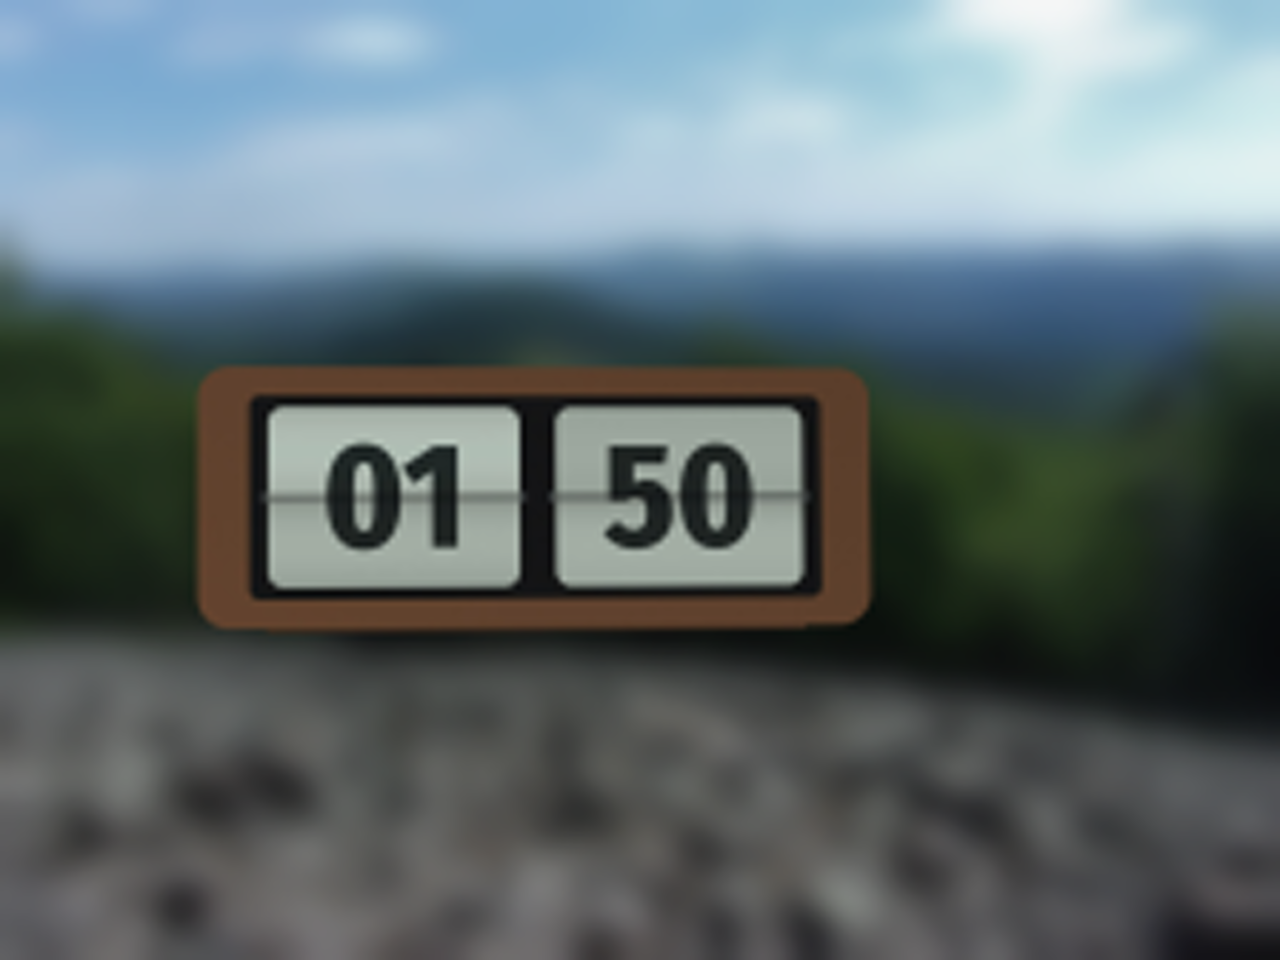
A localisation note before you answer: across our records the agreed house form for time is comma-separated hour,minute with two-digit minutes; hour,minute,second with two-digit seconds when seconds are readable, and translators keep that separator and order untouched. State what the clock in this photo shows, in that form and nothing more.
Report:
1,50
